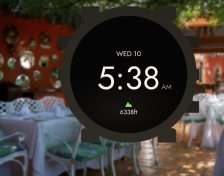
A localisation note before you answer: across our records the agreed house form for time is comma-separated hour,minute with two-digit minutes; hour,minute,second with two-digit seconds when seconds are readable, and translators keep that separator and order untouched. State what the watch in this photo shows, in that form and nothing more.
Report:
5,38
